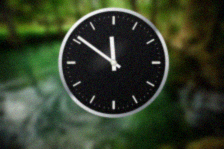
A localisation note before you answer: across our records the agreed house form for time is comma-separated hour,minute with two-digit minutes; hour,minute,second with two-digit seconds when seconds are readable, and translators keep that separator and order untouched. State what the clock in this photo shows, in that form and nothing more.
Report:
11,51
